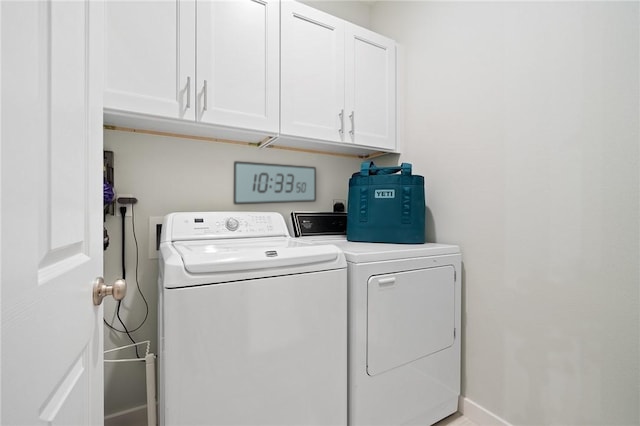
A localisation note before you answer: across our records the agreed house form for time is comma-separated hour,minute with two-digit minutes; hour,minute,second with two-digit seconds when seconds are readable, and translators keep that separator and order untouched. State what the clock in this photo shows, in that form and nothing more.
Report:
10,33,50
